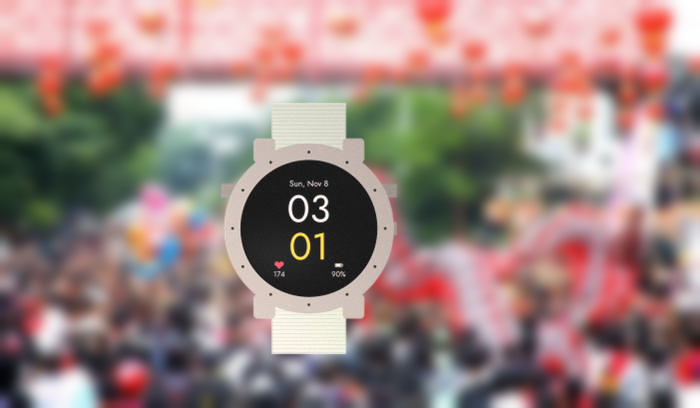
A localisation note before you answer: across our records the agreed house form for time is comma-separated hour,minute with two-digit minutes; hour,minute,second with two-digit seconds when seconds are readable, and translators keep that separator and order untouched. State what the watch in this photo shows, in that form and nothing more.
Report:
3,01
